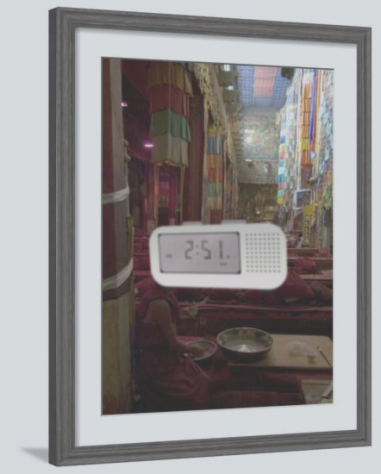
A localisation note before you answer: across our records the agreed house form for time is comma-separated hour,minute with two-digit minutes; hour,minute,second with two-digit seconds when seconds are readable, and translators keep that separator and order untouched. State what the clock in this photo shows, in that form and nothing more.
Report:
2,51
